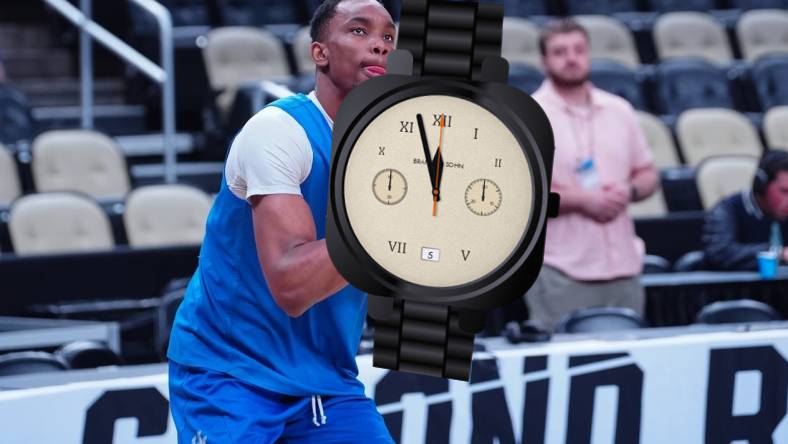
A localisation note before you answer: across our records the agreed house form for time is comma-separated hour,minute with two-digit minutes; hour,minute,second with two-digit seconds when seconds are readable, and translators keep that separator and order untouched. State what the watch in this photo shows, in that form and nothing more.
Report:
11,57
